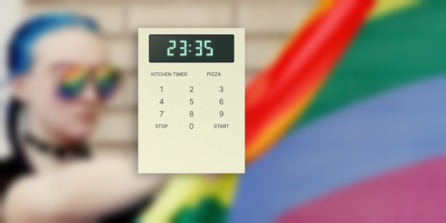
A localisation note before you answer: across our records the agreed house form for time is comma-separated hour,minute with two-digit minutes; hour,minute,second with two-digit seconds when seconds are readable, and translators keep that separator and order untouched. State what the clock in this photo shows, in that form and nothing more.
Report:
23,35
